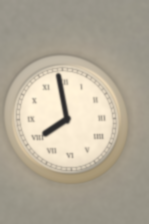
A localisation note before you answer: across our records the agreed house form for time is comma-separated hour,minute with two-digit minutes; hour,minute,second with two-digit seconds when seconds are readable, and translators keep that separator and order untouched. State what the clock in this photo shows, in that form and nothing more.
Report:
7,59
